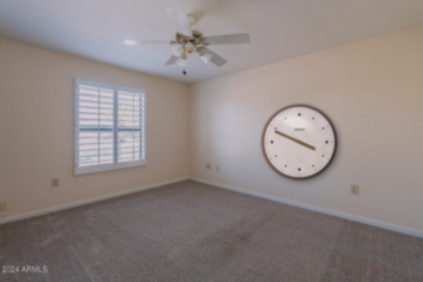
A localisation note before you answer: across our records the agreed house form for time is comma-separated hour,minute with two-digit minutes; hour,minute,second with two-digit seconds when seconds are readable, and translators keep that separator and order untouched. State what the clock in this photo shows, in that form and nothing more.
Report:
3,49
